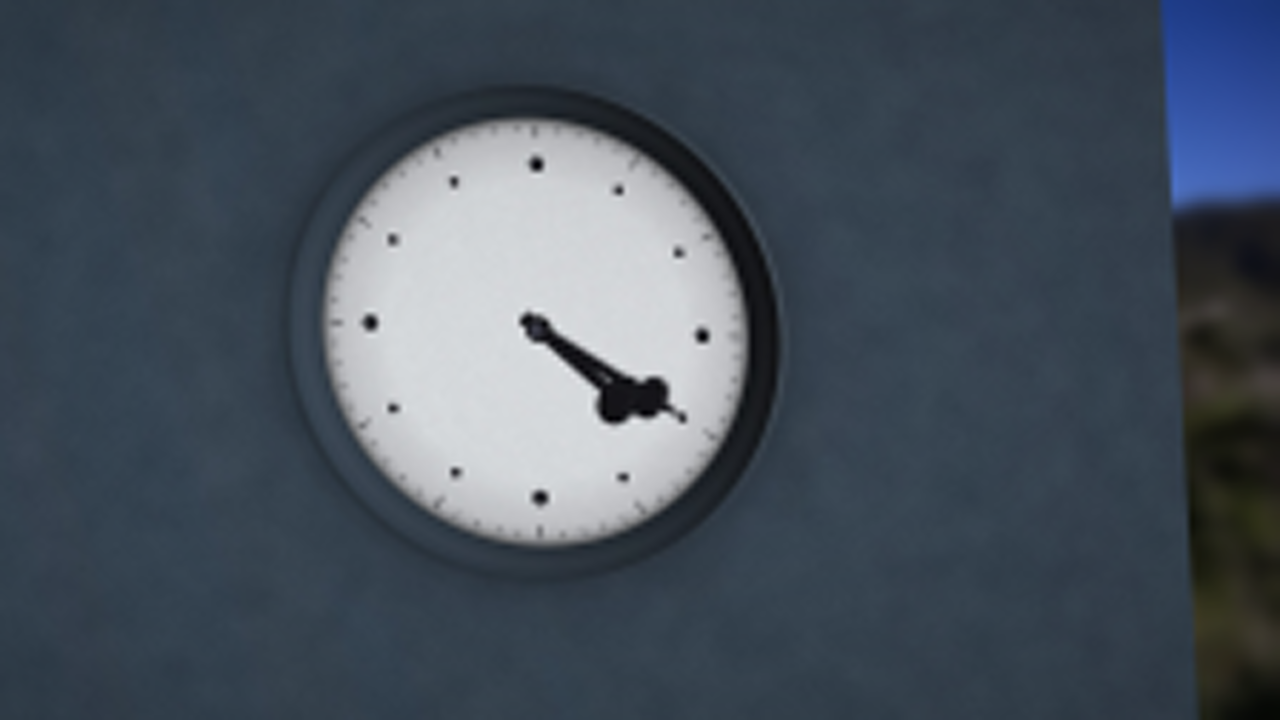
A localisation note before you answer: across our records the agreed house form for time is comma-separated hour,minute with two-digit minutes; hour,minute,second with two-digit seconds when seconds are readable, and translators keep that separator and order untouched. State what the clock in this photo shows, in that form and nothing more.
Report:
4,20
